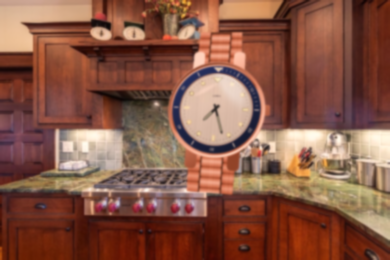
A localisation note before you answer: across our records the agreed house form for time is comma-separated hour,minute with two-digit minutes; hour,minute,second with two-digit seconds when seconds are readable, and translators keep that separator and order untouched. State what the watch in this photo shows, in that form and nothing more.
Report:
7,27
